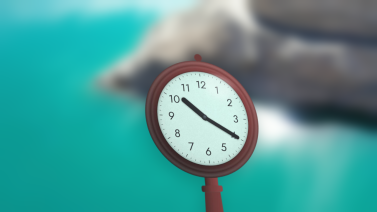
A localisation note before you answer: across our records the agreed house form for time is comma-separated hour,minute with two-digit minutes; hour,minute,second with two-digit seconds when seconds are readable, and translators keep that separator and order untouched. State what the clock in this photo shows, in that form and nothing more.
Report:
10,20
